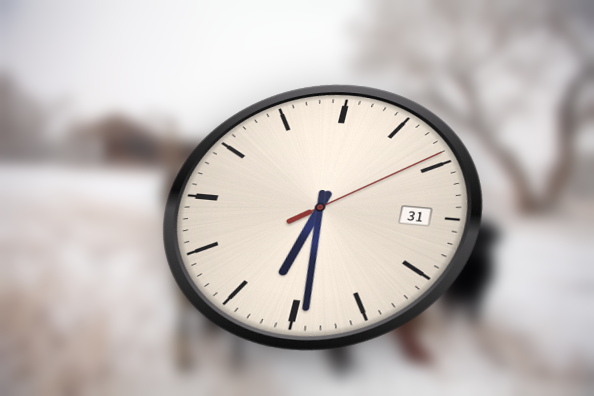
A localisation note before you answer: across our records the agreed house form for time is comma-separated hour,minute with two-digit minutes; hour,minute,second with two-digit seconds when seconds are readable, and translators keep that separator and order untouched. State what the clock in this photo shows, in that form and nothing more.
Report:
6,29,09
